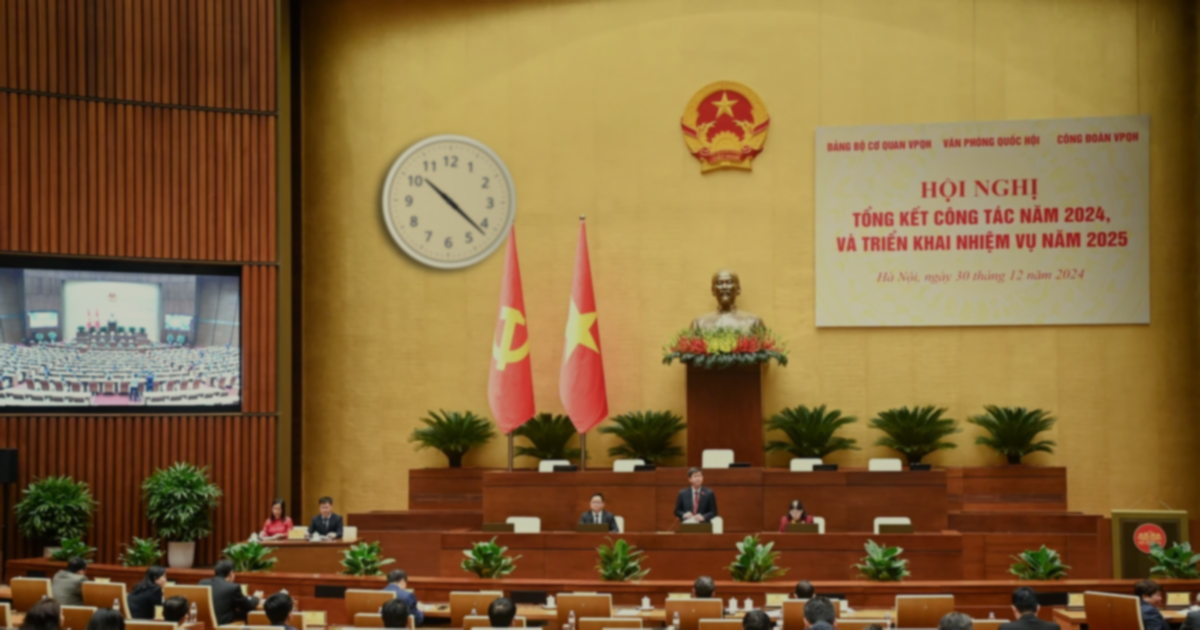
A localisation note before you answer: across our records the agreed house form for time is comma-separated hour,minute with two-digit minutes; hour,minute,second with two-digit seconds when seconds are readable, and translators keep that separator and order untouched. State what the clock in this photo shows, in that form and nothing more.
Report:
10,22
